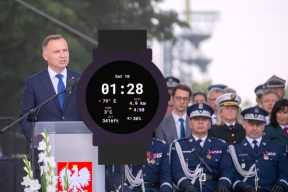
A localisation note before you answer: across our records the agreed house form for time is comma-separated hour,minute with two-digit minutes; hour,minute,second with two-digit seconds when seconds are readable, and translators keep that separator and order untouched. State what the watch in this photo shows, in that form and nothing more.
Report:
1,28
